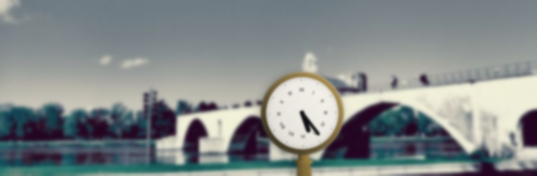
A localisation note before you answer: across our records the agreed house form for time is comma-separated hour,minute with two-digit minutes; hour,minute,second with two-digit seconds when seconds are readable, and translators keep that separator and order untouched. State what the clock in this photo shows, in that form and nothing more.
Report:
5,24
